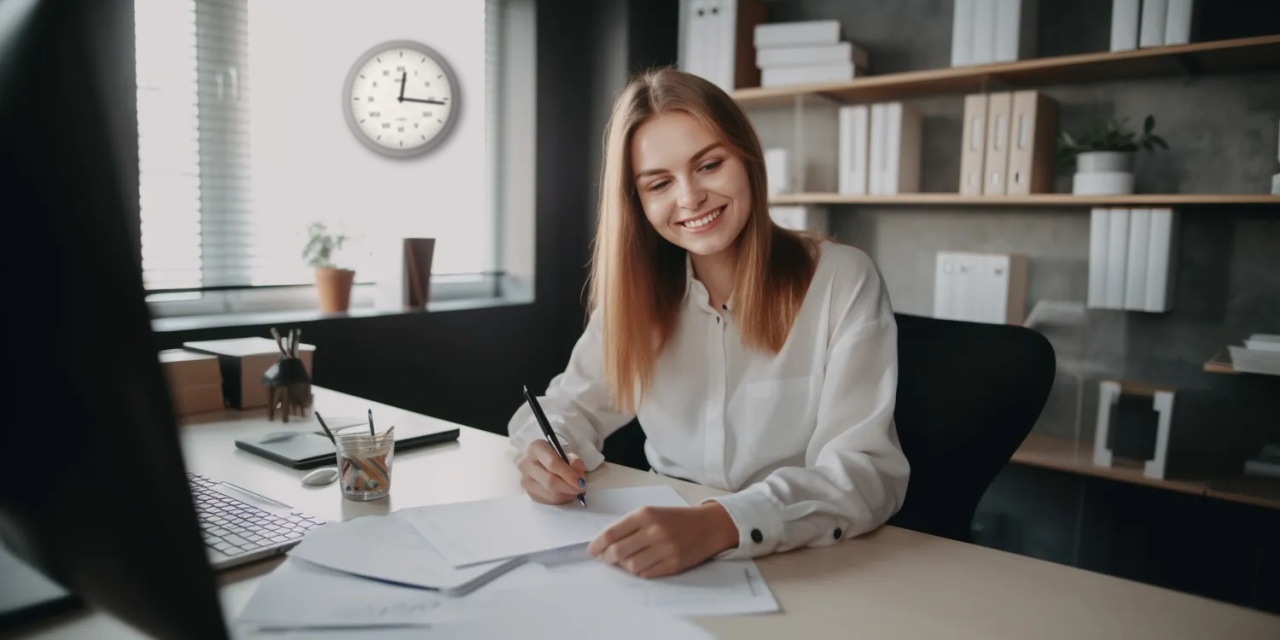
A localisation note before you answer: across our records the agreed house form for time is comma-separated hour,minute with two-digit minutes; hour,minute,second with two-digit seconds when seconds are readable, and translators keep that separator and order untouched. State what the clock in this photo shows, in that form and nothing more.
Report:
12,16
